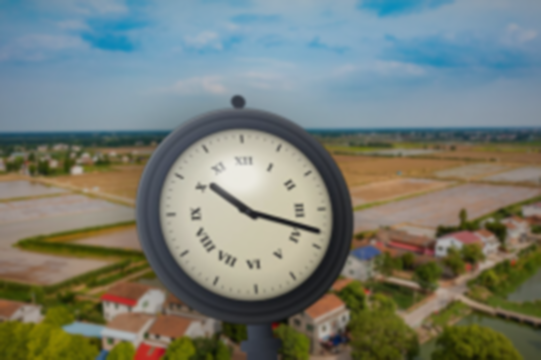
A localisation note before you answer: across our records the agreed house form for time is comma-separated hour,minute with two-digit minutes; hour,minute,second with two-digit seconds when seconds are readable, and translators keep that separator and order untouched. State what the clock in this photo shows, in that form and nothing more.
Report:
10,18
